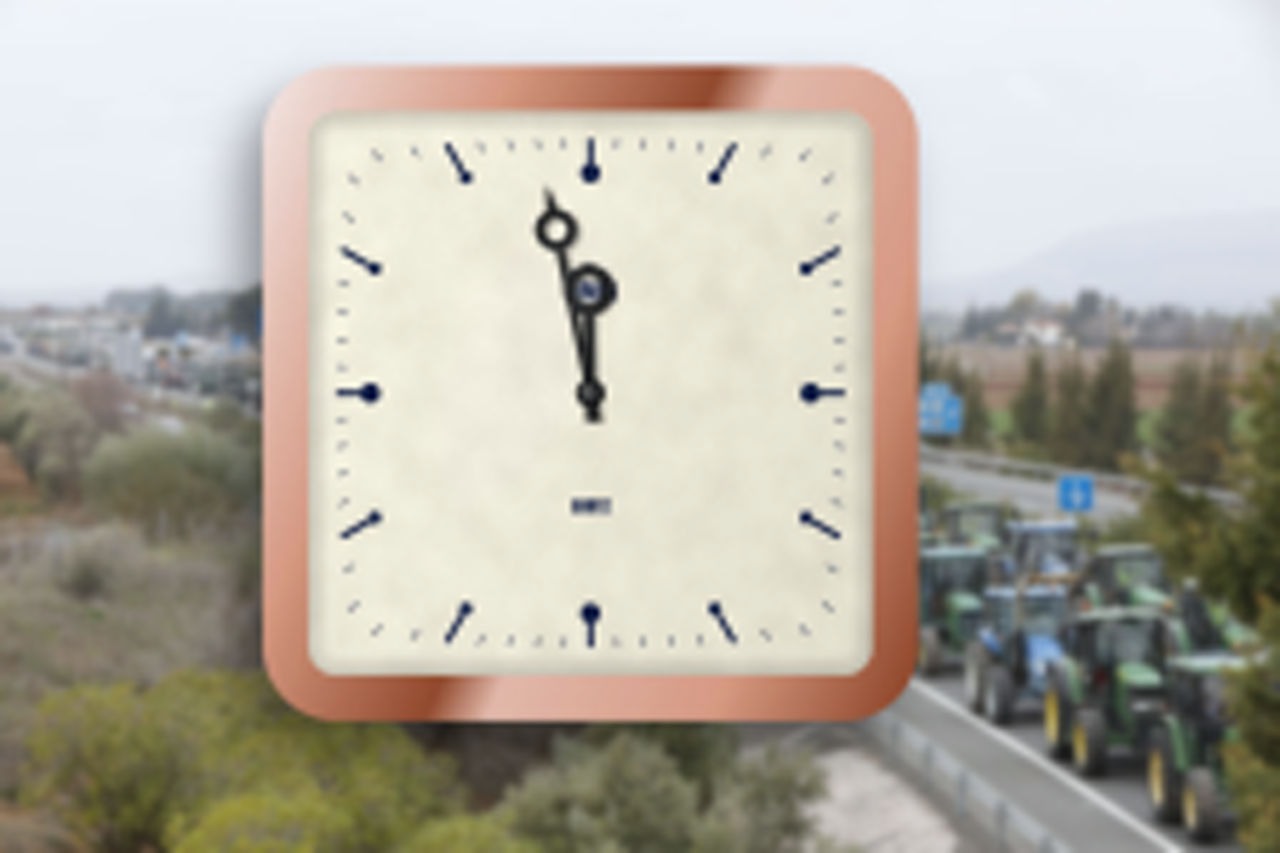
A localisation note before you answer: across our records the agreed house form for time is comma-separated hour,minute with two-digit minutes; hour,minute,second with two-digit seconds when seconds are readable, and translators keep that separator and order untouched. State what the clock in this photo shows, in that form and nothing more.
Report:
11,58
